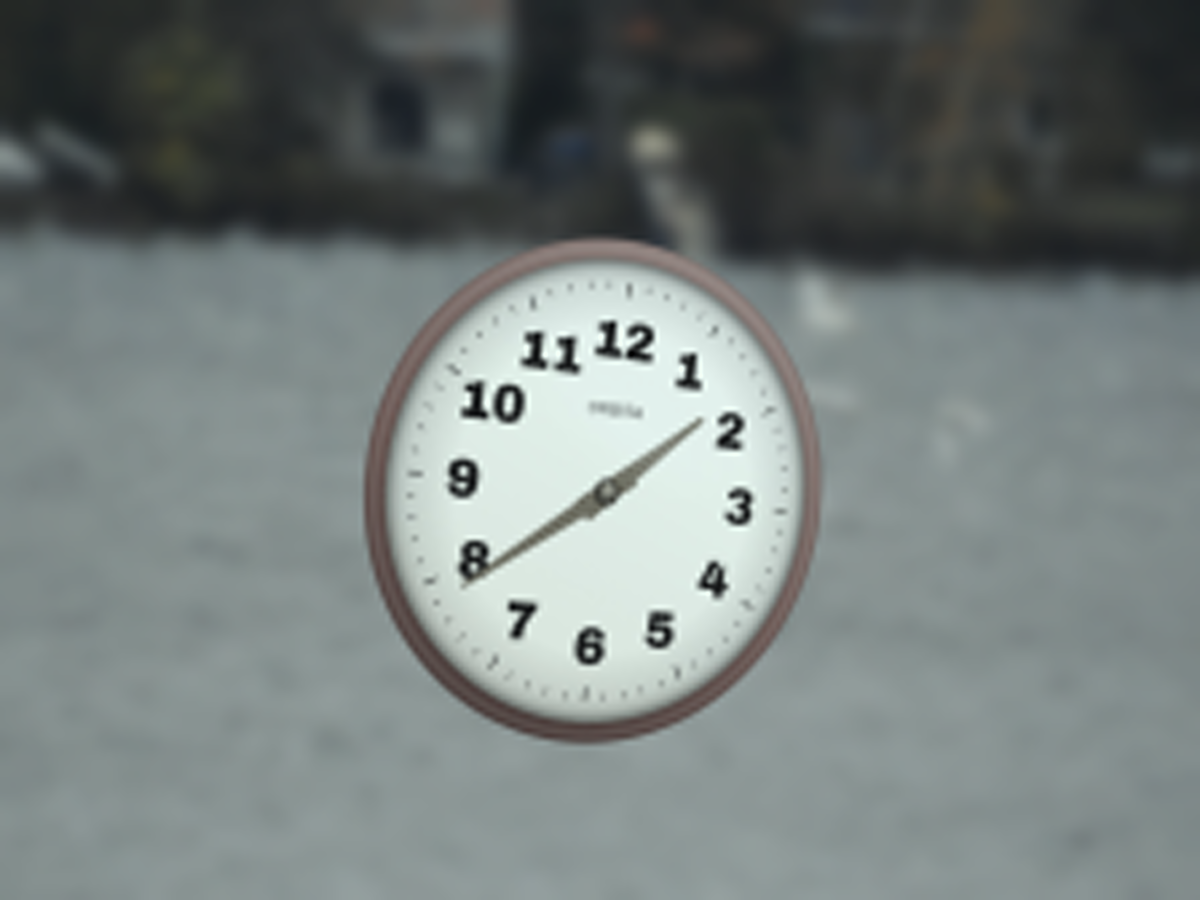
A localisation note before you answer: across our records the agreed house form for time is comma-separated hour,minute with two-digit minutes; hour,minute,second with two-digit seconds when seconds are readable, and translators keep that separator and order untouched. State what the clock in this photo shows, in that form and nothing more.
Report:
1,39
